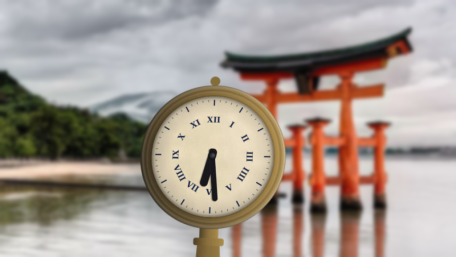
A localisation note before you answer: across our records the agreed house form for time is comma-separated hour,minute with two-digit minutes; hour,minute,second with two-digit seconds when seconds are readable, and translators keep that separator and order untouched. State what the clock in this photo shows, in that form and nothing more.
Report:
6,29
